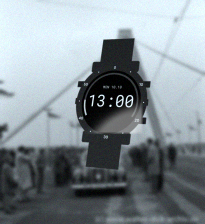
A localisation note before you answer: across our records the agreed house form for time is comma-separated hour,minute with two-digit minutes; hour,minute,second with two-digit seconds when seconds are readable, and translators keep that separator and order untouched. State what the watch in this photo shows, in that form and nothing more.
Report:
13,00
